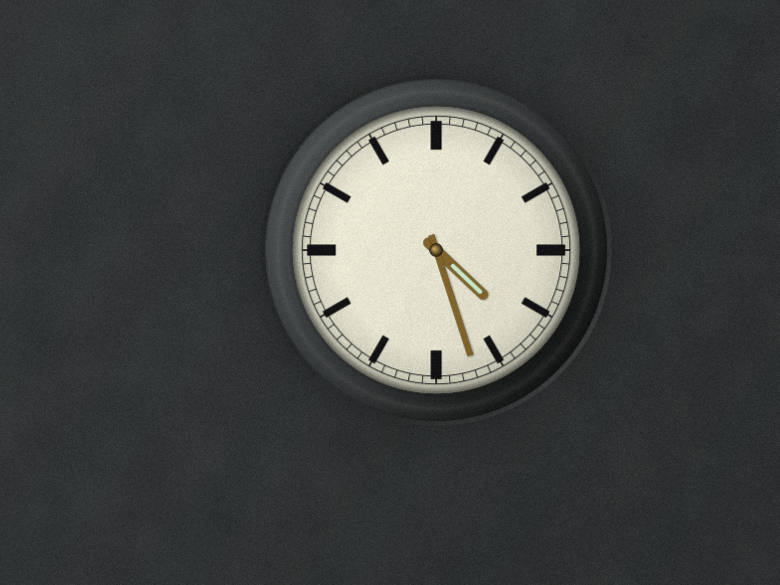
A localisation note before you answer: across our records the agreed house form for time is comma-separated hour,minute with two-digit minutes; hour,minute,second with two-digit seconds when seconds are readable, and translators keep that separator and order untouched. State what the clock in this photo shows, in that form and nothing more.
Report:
4,27
